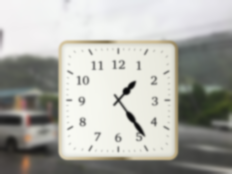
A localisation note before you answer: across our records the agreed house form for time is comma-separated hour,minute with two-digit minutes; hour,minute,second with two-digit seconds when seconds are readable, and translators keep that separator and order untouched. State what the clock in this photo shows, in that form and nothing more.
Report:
1,24
